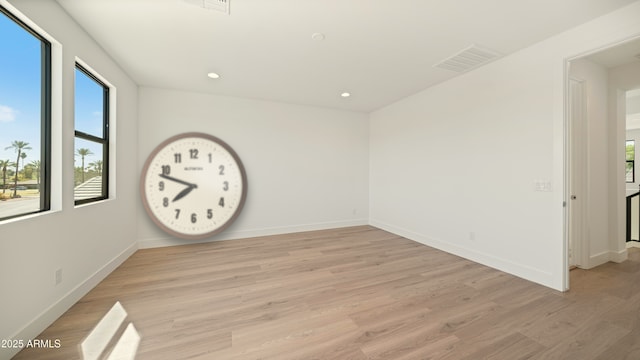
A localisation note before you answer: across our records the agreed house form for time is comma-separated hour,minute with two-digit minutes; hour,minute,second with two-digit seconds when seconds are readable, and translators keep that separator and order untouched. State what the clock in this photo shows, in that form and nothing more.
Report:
7,48
